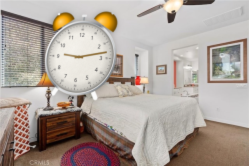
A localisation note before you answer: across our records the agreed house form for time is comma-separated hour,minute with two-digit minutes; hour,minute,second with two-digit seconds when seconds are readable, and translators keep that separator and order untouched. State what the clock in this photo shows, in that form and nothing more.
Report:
9,13
